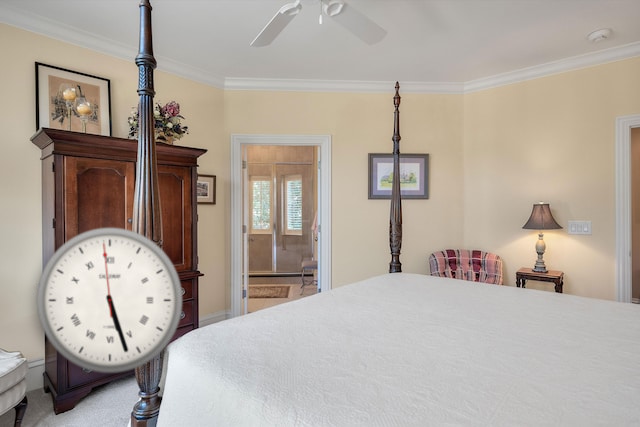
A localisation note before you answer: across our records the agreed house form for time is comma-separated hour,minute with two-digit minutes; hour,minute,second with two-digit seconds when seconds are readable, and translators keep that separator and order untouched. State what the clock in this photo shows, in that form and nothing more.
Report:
5,26,59
